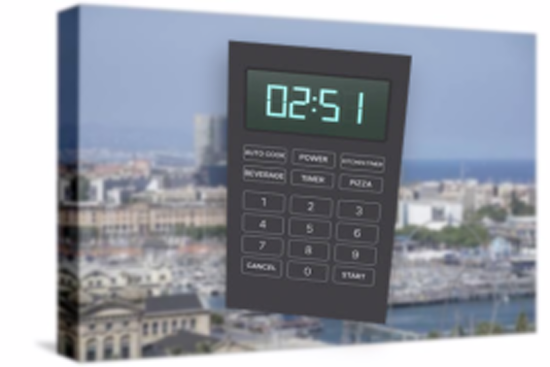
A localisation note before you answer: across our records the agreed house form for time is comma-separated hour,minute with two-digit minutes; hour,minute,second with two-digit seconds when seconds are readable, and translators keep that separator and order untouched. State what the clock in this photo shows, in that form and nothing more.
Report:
2,51
